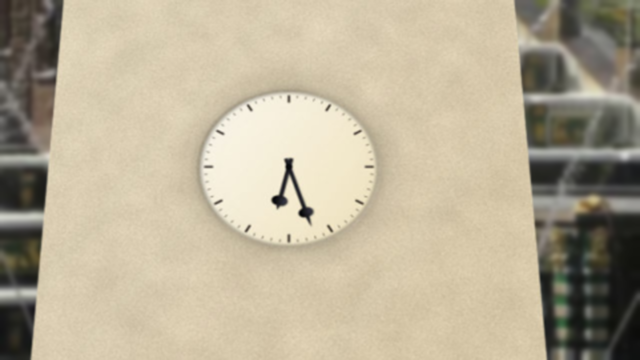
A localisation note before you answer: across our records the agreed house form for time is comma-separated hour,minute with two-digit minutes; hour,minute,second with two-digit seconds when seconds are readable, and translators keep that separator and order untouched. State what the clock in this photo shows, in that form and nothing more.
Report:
6,27
